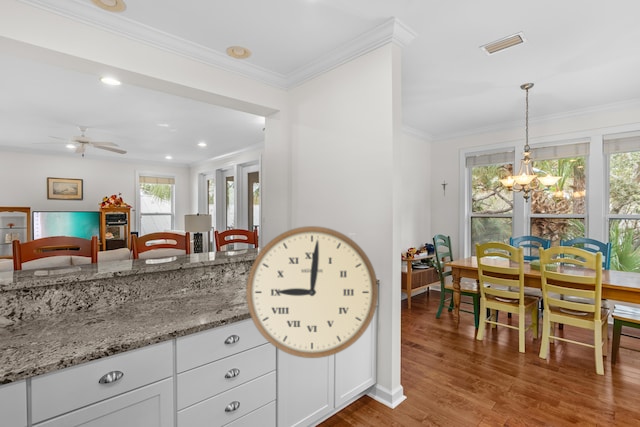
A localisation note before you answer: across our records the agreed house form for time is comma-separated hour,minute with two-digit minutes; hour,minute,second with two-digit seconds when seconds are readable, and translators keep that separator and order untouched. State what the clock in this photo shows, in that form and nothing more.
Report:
9,01
